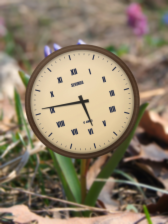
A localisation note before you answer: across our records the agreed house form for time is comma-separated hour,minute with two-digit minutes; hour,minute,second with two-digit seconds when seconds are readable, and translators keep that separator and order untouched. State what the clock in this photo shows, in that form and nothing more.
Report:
5,46
